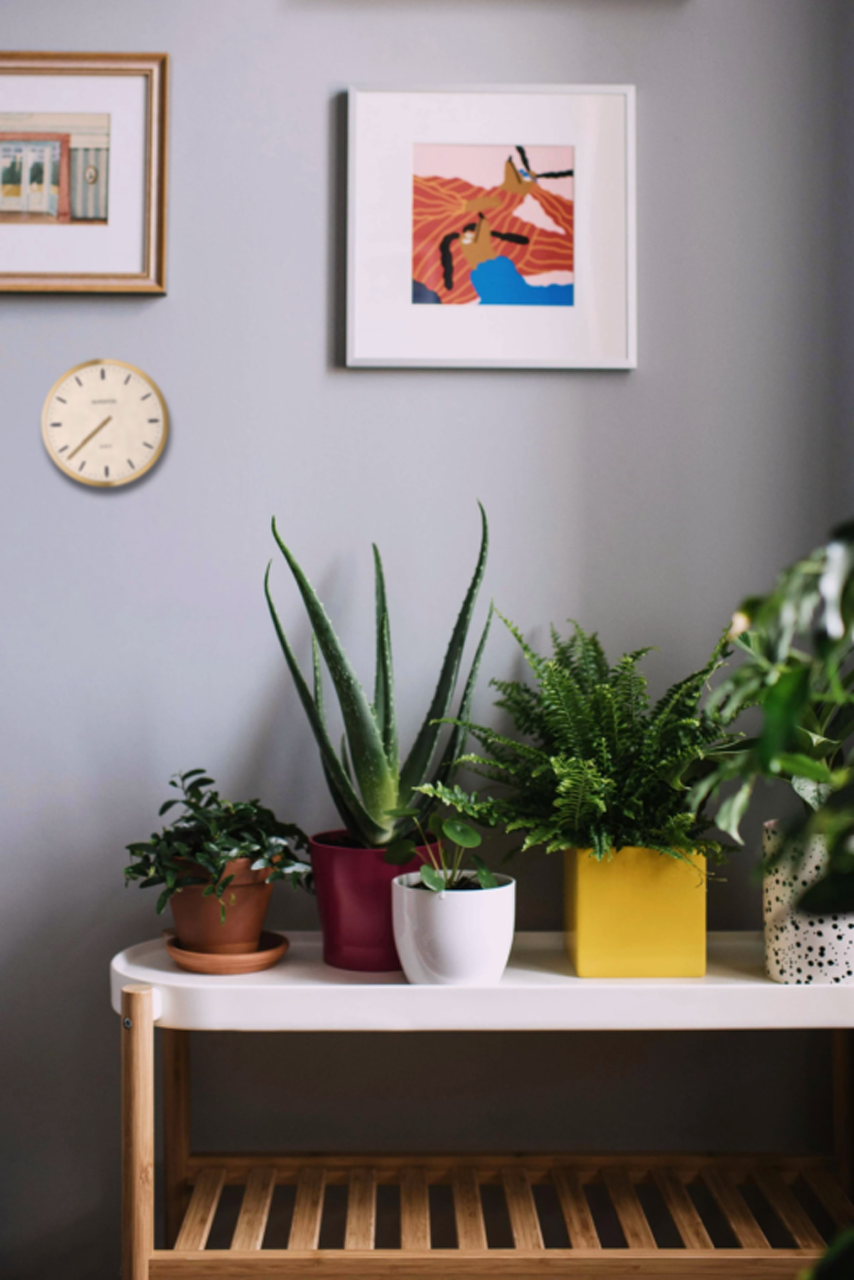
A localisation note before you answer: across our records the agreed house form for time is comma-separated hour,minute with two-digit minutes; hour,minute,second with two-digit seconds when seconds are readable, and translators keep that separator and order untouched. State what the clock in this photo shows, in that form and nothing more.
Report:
7,38
